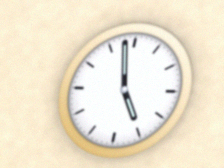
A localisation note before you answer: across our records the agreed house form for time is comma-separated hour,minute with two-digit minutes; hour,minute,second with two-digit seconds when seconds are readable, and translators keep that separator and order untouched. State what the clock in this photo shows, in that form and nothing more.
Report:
4,58
